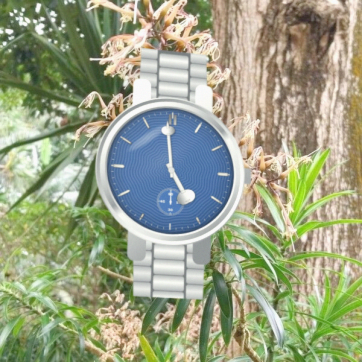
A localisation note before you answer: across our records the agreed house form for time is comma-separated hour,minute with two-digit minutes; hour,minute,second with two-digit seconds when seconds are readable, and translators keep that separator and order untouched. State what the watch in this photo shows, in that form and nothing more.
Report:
4,59
